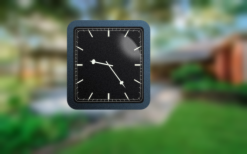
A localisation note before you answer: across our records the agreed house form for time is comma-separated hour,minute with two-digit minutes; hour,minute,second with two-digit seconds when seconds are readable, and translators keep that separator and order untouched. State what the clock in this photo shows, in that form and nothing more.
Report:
9,24
